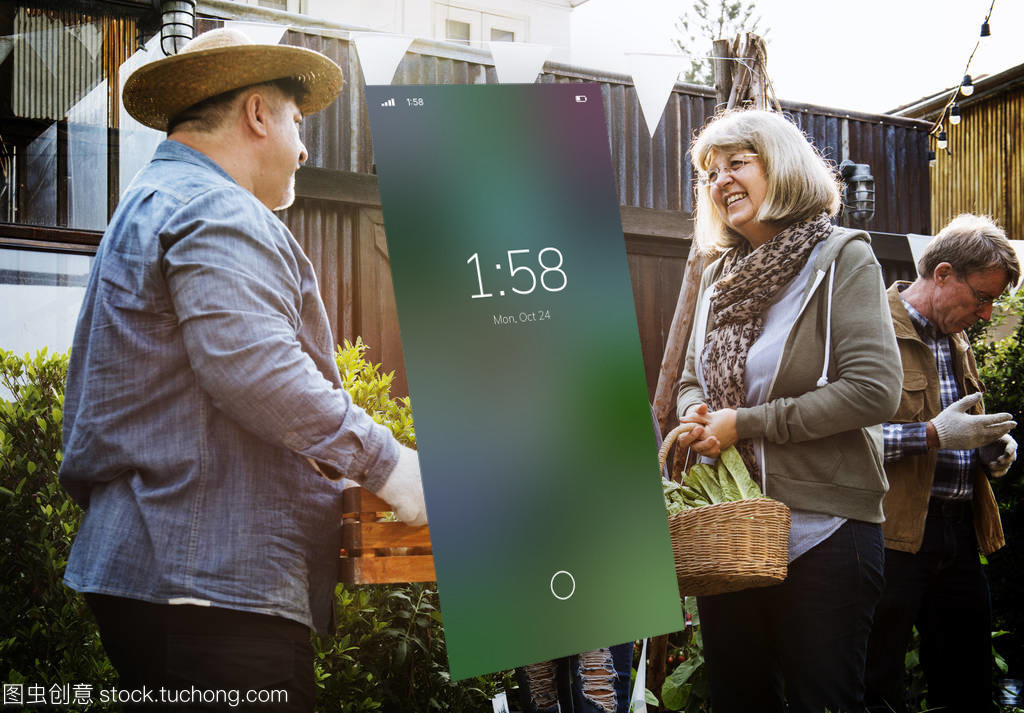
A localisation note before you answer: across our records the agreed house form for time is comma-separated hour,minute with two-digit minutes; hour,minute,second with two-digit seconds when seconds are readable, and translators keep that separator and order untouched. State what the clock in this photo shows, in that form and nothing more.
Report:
1,58
